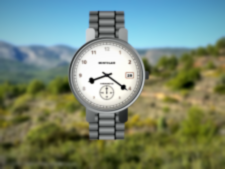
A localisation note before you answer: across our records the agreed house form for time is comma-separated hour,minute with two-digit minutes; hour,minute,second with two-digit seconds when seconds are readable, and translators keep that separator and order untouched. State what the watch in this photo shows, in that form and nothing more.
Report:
8,21
